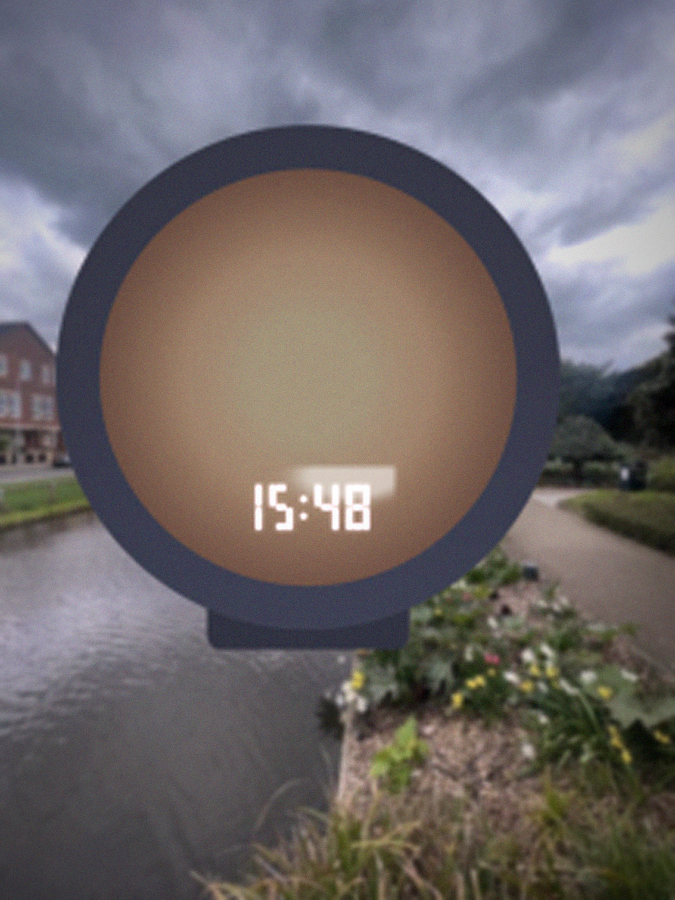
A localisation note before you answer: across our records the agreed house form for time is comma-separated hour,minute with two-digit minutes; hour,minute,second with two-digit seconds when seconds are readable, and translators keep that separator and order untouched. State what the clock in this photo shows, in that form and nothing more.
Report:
15,48
